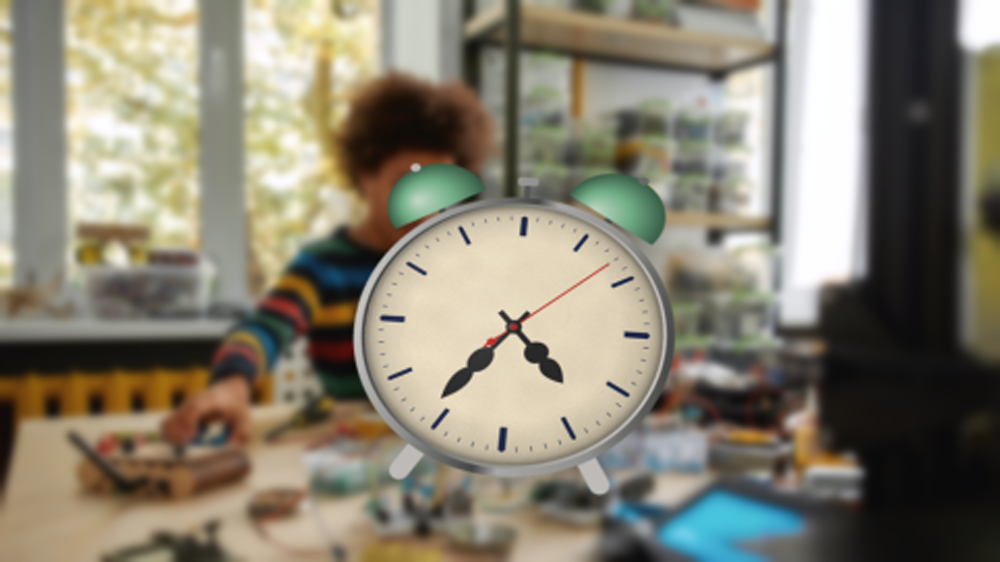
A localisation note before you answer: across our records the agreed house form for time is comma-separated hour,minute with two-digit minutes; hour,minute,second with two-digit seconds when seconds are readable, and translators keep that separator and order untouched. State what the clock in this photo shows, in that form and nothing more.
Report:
4,36,08
